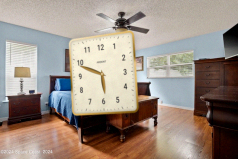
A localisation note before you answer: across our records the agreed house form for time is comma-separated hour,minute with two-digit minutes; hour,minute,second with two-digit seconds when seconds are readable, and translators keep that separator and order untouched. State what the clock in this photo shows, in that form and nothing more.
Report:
5,49
